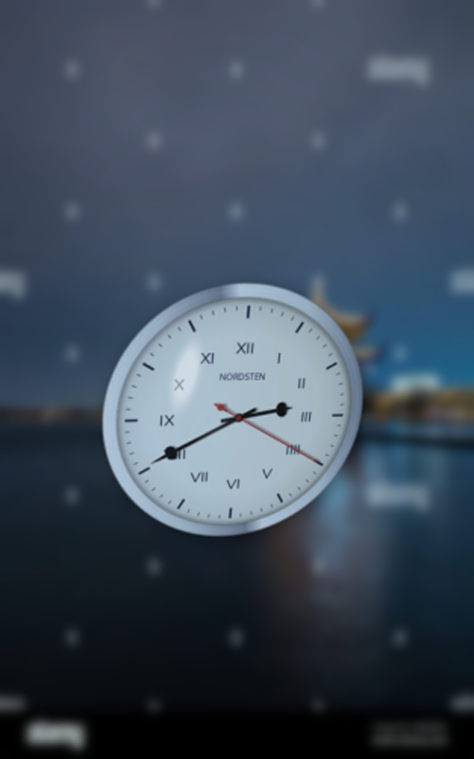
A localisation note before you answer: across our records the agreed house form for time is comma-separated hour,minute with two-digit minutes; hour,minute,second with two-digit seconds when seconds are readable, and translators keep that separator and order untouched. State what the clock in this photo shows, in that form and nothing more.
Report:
2,40,20
